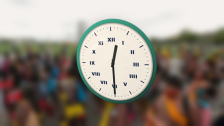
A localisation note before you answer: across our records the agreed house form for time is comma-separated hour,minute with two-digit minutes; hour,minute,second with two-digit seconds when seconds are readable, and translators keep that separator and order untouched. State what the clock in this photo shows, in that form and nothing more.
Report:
12,30
